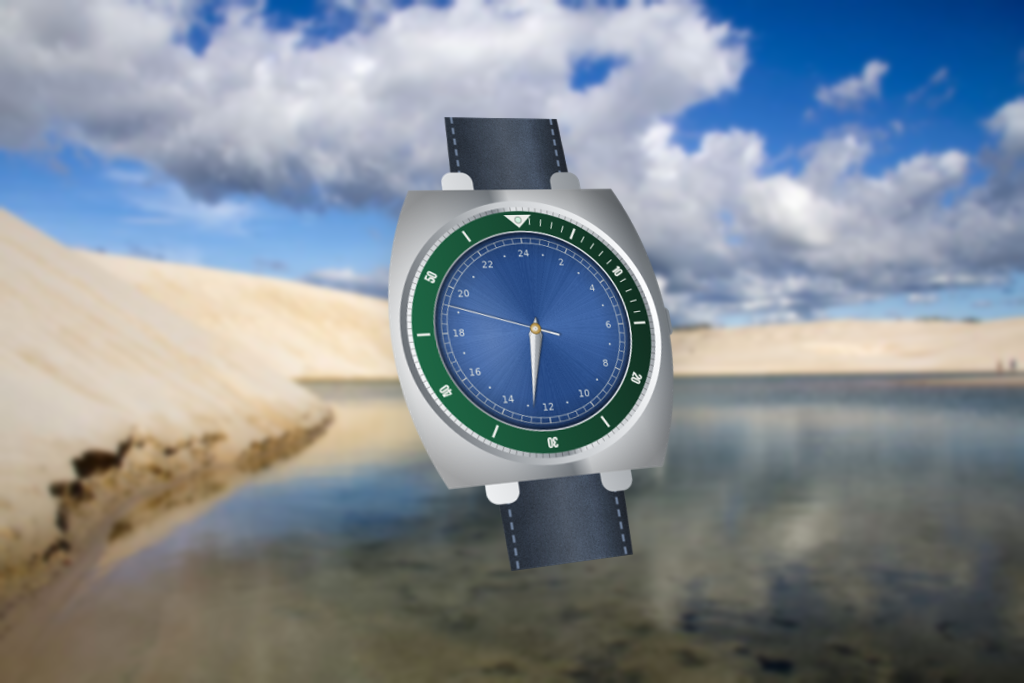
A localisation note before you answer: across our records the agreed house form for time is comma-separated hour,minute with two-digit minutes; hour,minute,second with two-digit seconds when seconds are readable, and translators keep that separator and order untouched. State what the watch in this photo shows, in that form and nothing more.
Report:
12,31,48
